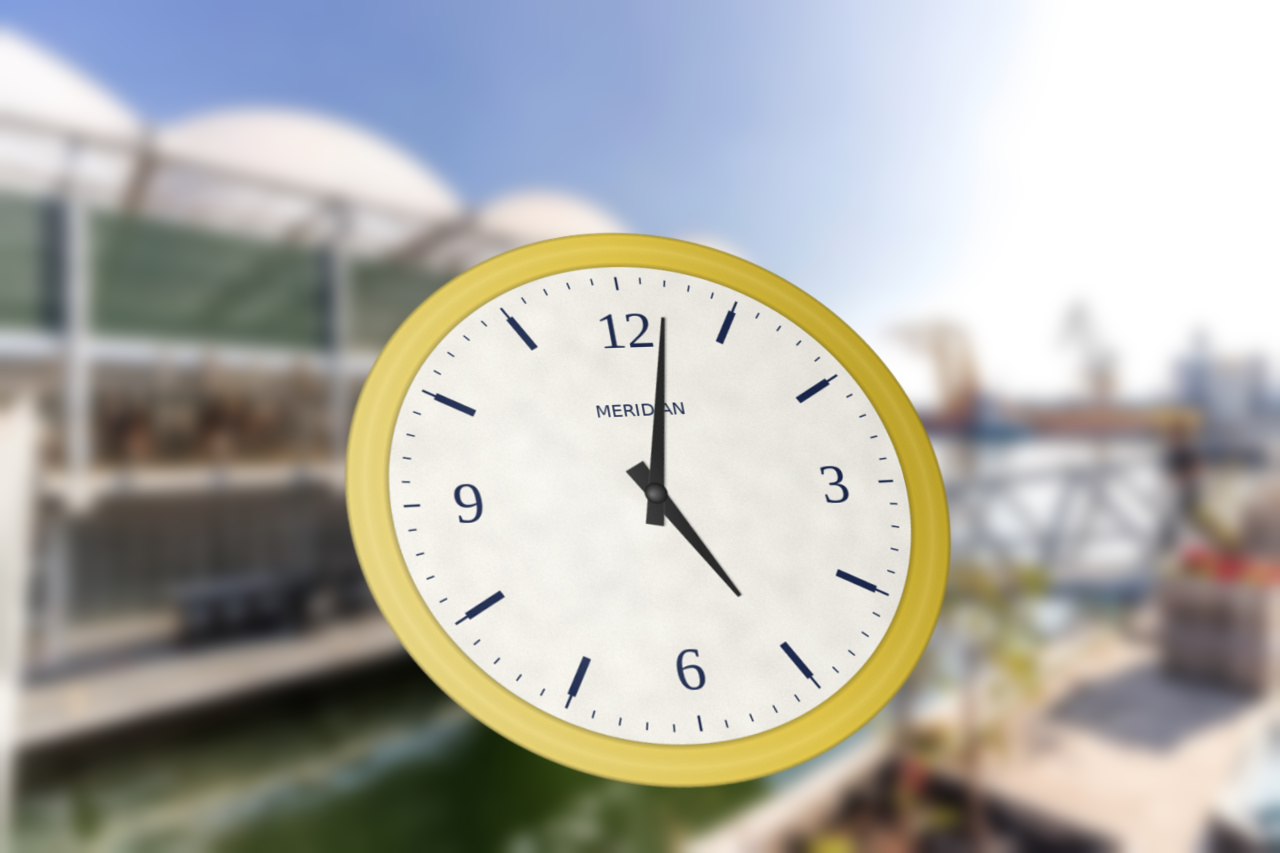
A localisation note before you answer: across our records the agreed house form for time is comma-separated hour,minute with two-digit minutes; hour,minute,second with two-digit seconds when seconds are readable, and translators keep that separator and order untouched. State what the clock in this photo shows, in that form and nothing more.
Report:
5,02
